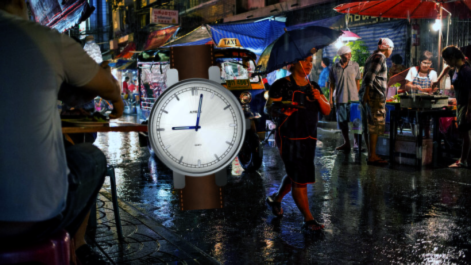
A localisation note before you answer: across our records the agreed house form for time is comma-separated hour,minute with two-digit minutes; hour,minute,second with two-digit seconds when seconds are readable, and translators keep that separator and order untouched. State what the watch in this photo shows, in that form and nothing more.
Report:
9,02
